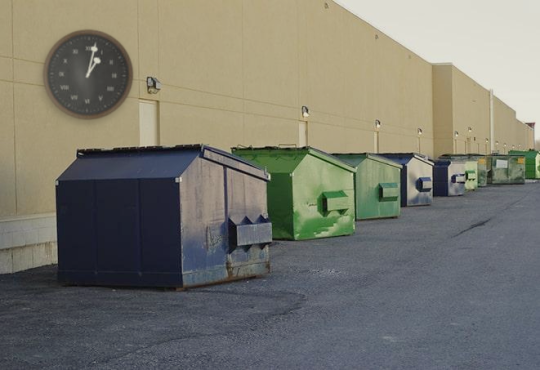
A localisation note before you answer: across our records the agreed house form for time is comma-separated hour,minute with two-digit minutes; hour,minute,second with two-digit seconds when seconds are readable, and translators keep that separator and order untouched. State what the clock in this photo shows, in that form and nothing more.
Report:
1,02
